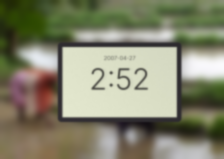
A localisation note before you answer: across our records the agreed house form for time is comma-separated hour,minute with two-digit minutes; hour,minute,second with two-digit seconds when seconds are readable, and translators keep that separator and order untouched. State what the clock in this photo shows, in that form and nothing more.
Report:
2,52
